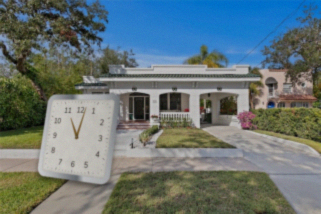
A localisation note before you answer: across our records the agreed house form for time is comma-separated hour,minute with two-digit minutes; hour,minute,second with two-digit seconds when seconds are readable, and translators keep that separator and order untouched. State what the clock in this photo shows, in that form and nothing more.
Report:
11,02
